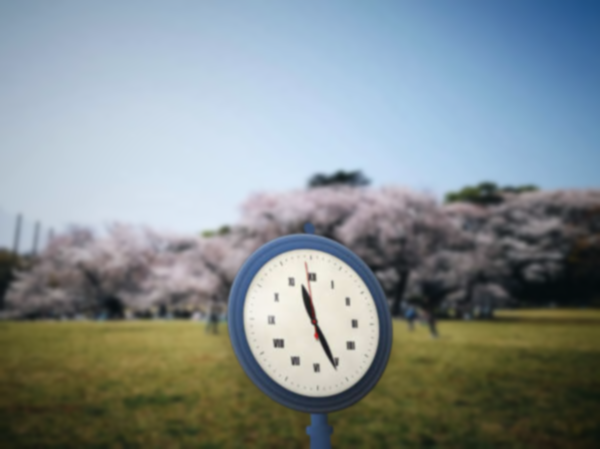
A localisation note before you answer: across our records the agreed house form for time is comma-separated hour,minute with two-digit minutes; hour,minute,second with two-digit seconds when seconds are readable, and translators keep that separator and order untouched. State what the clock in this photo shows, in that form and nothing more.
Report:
11,25,59
